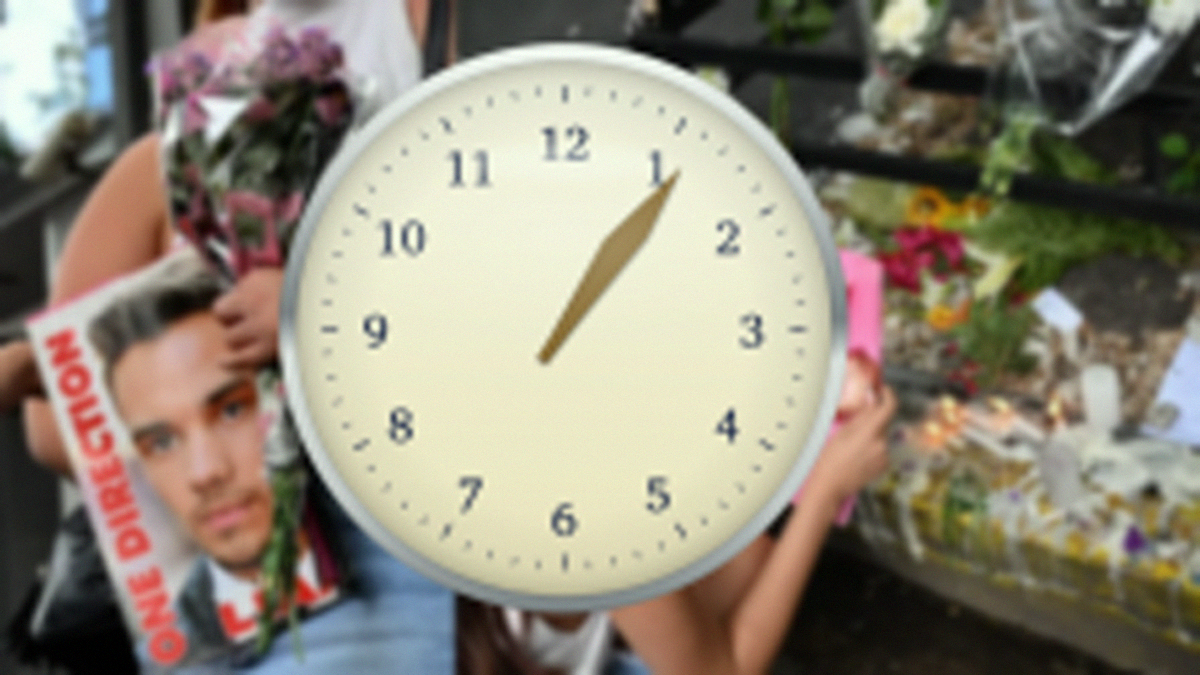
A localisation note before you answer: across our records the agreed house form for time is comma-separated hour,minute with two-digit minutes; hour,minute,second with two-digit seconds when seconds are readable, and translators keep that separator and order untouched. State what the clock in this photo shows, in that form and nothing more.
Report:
1,06
